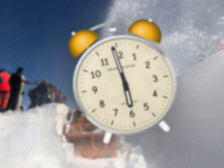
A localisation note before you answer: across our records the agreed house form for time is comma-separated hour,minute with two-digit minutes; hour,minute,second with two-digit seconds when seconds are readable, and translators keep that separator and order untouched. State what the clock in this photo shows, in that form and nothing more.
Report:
5,59
